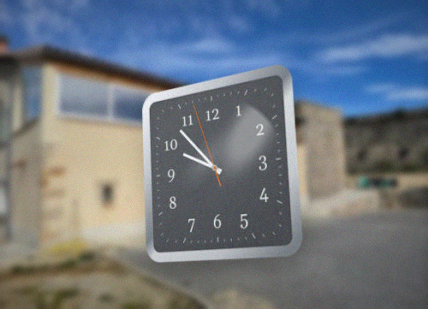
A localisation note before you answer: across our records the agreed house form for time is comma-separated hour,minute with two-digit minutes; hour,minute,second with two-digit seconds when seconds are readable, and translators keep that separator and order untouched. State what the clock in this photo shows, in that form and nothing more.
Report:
9,52,57
